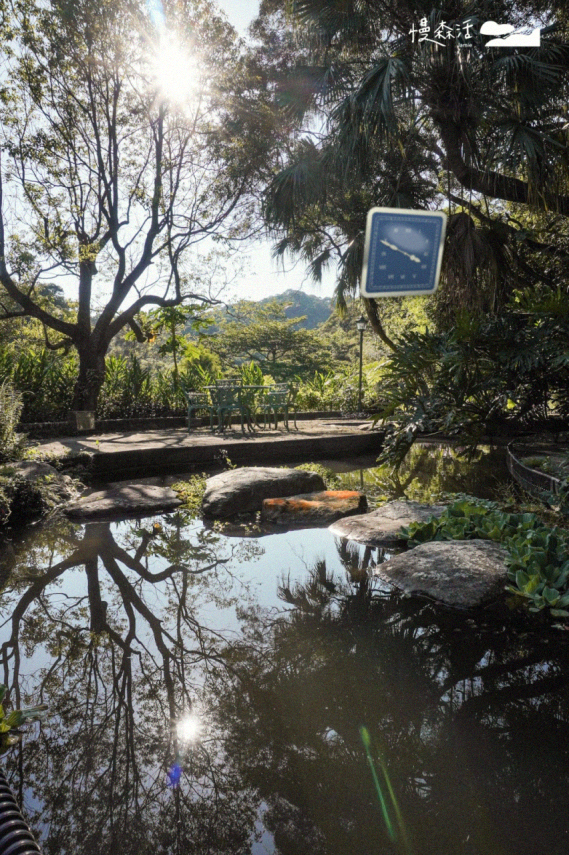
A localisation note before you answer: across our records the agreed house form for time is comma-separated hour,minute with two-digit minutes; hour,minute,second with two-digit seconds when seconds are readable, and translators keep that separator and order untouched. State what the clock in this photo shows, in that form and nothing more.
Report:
3,49
